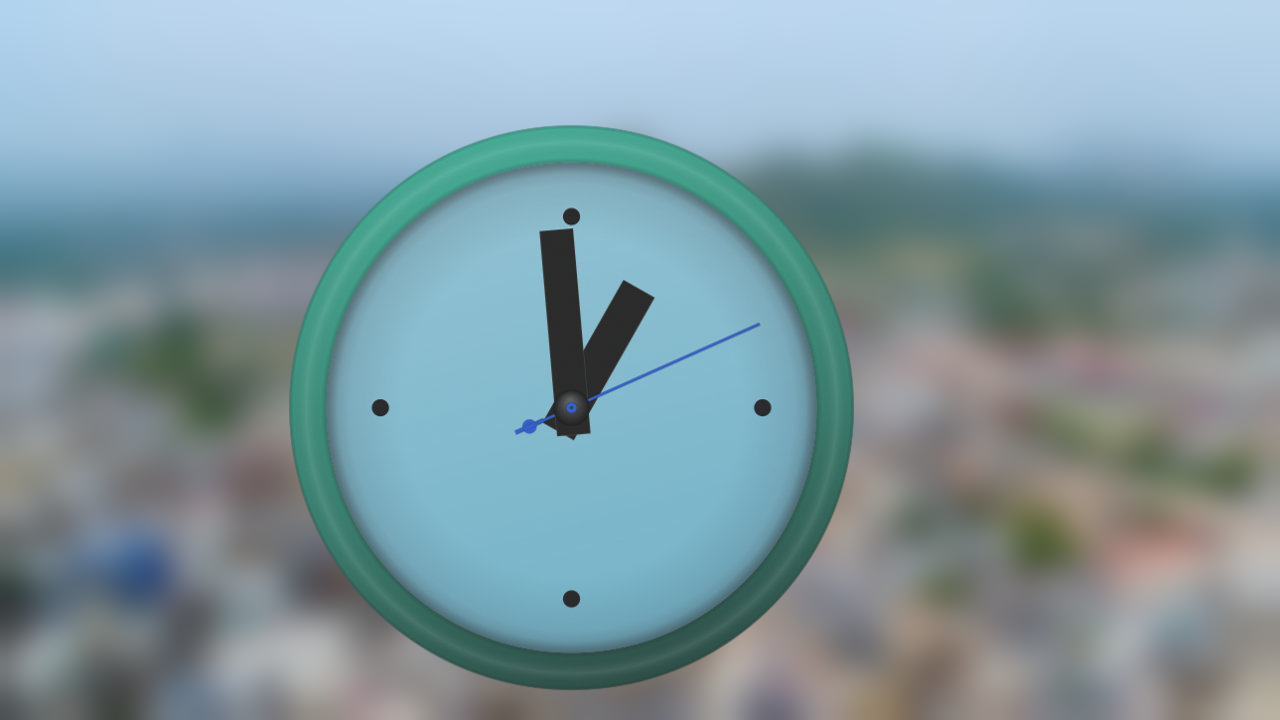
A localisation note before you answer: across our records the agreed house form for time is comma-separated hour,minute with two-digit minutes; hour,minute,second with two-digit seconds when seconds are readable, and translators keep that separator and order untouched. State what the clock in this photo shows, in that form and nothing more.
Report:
12,59,11
